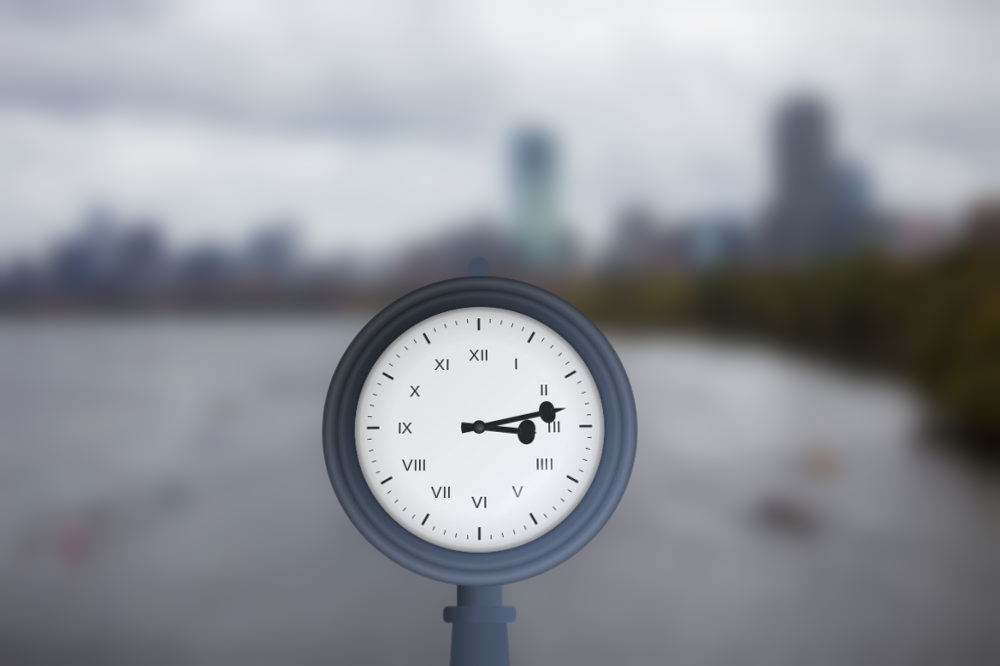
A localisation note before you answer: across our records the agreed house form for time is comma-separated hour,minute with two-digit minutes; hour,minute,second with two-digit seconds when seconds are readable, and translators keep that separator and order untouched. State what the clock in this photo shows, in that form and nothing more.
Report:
3,13
